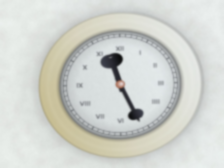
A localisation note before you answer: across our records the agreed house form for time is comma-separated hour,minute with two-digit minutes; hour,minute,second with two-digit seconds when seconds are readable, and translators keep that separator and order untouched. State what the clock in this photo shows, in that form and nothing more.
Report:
11,26
